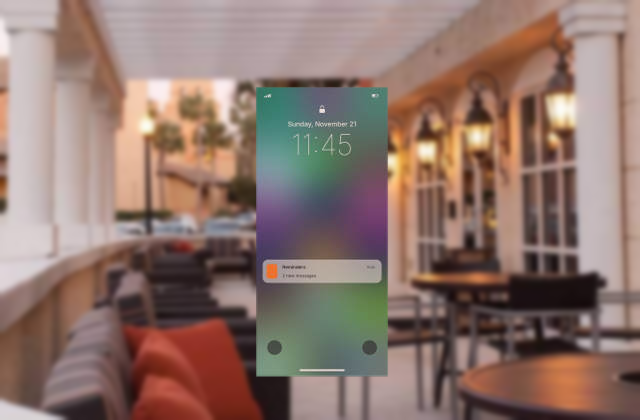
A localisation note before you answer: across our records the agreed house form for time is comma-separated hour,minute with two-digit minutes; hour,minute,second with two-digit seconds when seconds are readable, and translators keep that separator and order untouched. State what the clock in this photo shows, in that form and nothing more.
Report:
11,45
